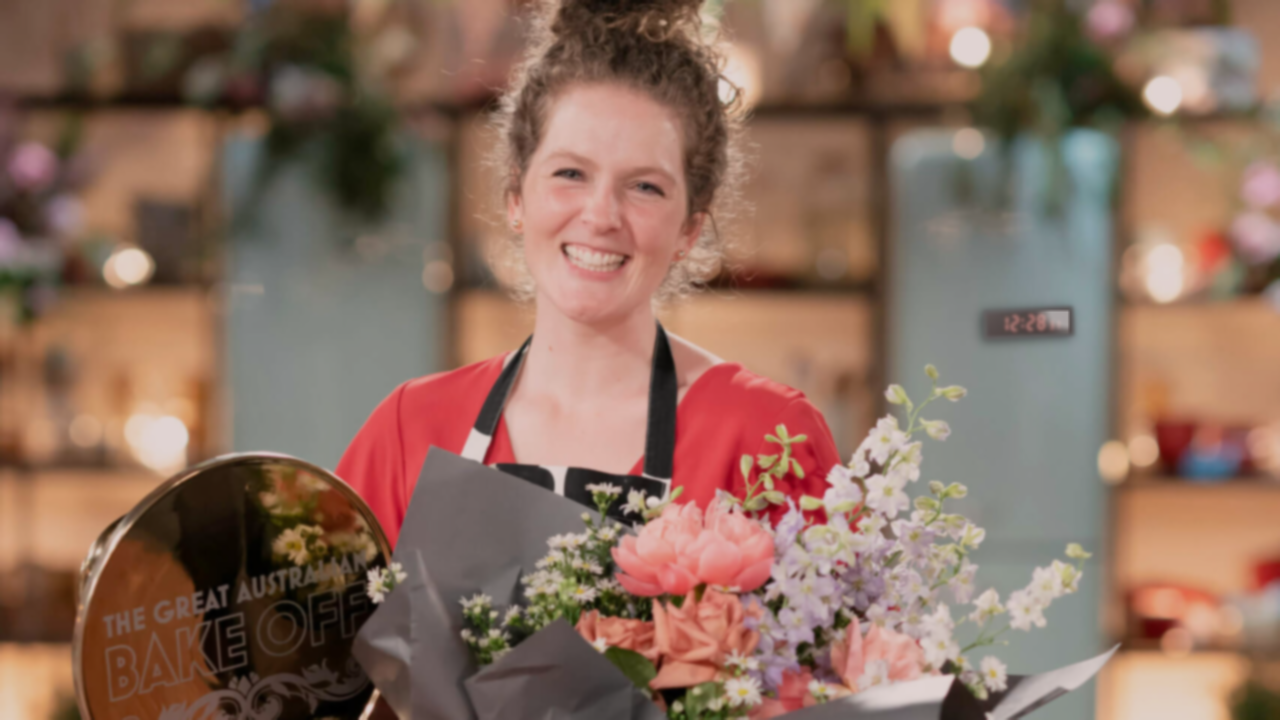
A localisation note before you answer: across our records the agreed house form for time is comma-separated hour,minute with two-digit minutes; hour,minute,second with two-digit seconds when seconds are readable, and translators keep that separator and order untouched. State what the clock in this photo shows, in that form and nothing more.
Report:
12,28
